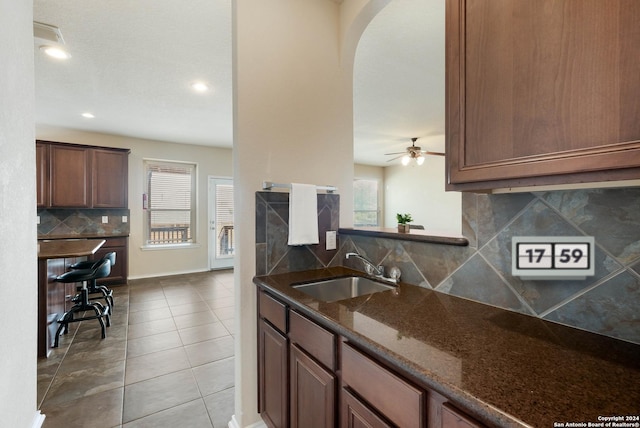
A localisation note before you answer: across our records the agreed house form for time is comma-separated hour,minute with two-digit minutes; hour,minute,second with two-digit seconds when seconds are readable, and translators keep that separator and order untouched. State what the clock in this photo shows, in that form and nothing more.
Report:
17,59
